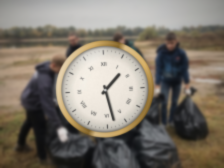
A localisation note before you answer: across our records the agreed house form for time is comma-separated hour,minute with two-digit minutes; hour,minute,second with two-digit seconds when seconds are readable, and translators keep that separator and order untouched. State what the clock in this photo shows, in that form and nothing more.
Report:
1,28
